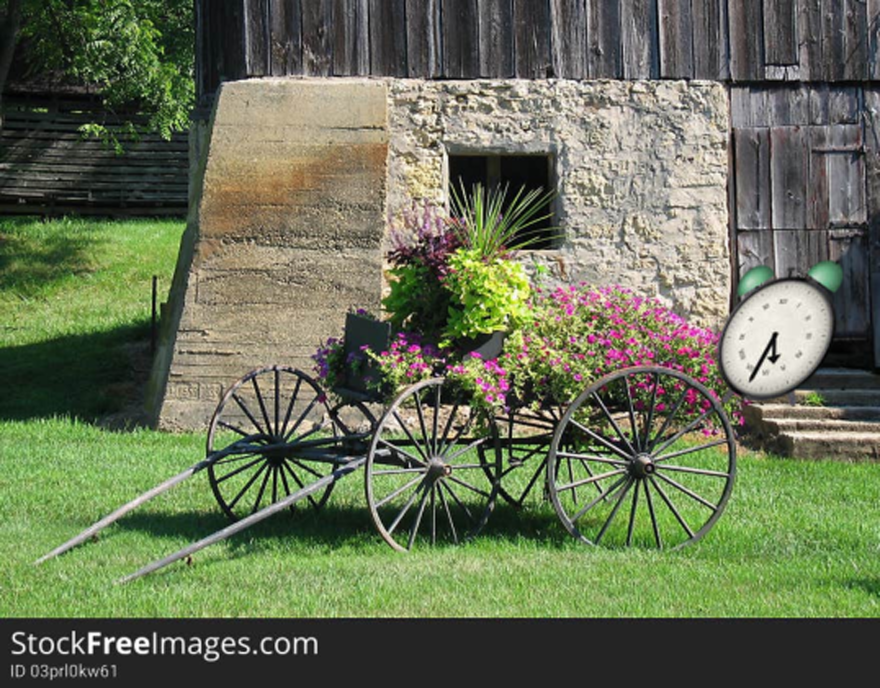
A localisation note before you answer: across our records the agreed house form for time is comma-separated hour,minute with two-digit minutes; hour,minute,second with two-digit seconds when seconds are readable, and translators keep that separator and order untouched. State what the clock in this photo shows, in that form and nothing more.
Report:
5,33
